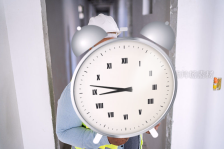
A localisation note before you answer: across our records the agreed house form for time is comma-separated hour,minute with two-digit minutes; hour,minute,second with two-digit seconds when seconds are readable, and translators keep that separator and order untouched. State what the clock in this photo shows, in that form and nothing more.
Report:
8,47
